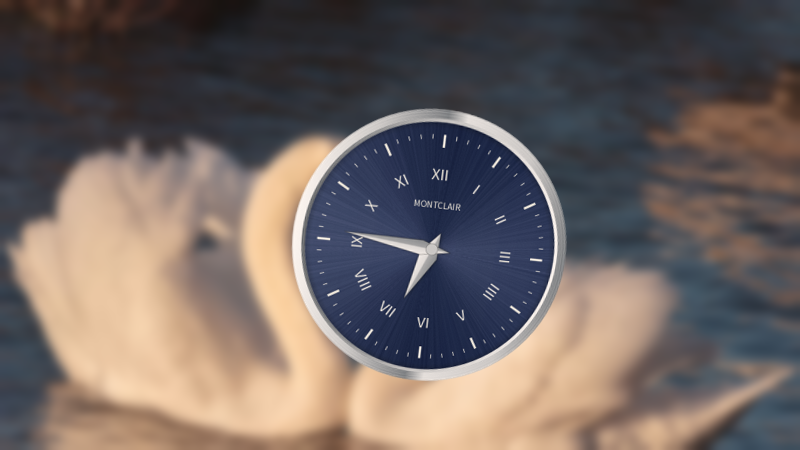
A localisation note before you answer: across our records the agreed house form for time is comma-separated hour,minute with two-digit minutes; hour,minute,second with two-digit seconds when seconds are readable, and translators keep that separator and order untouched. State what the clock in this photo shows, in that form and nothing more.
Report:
6,46
